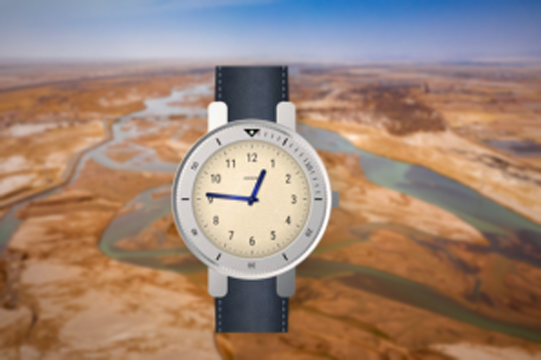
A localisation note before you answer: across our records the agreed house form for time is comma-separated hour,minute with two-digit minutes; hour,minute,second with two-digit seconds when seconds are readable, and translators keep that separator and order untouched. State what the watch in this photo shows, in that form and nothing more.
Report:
12,46
